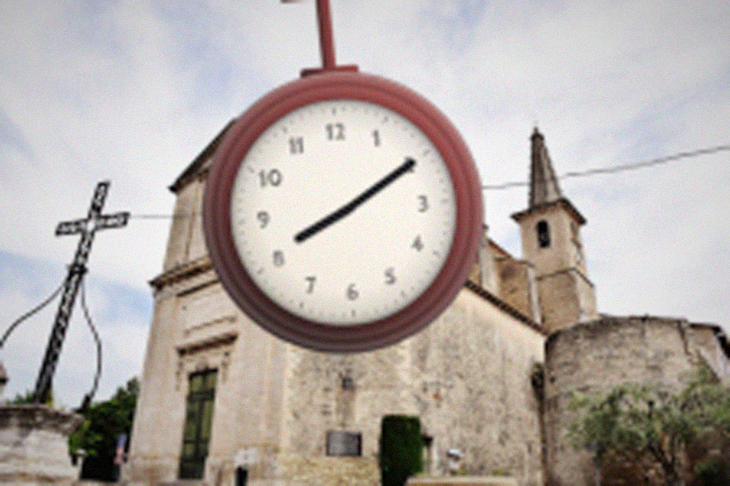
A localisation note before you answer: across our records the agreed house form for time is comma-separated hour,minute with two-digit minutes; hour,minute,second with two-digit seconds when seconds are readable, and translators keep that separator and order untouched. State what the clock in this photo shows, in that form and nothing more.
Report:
8,10
